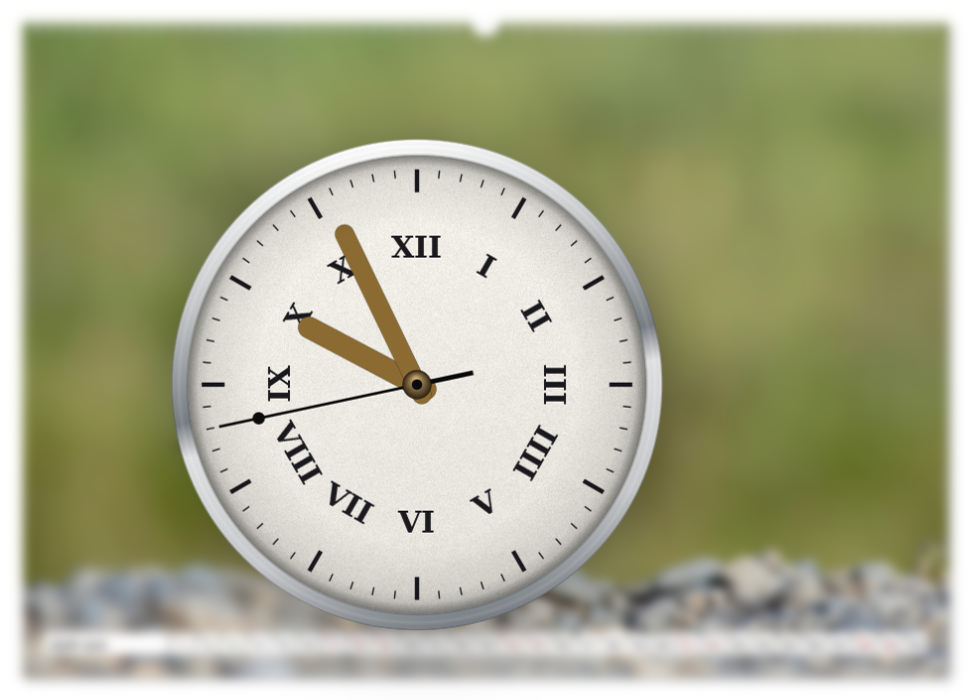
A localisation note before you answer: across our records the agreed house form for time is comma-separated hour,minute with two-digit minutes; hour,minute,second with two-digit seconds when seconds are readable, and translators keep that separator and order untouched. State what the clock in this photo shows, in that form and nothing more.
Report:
9,55,43
